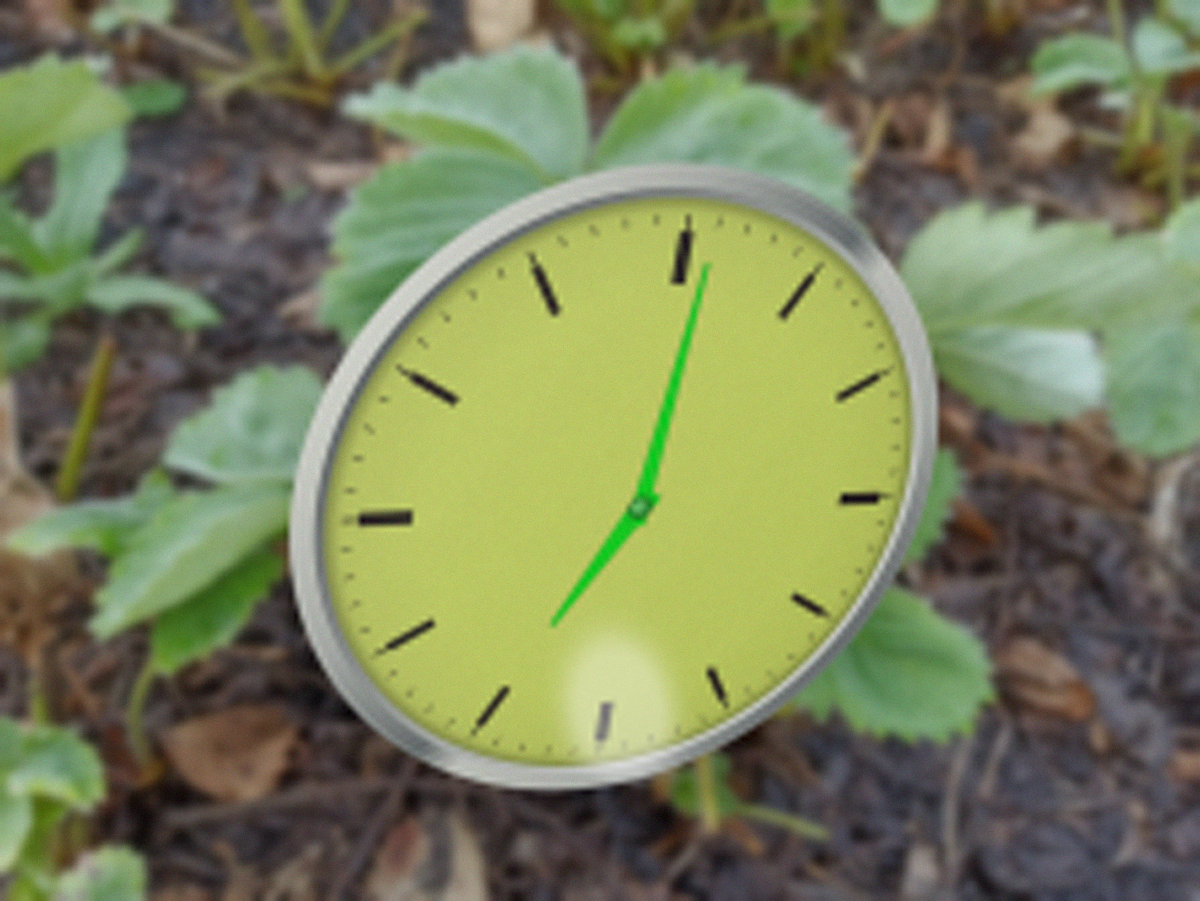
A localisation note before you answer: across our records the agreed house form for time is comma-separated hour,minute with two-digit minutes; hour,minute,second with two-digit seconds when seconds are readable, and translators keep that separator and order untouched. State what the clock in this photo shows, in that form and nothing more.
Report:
7,01
